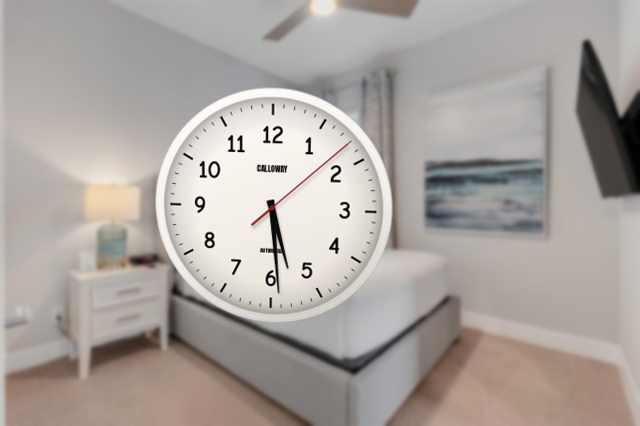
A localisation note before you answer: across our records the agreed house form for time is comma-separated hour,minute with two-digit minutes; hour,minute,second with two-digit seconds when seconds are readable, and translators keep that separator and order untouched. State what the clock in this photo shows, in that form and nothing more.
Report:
5,29,08
